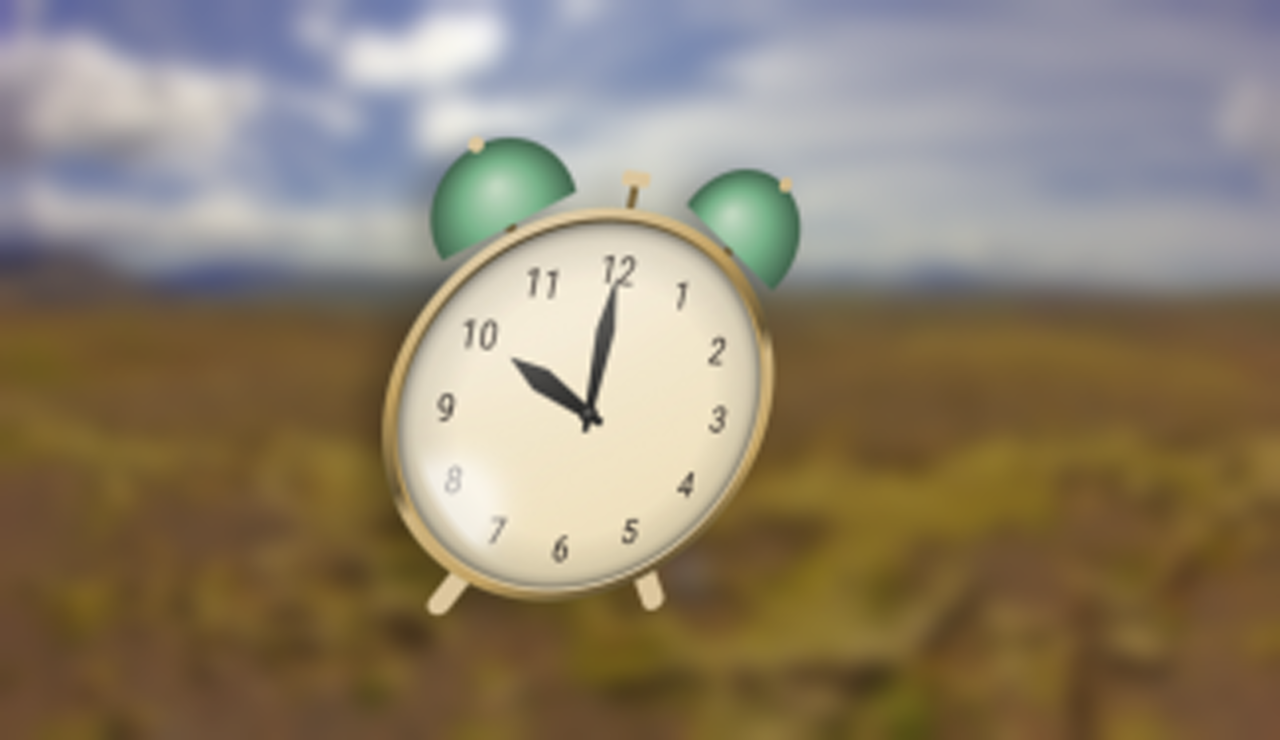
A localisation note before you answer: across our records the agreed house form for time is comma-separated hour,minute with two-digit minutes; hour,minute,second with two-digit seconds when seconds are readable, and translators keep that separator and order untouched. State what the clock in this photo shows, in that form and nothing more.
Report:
10,00
